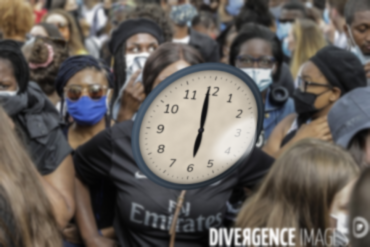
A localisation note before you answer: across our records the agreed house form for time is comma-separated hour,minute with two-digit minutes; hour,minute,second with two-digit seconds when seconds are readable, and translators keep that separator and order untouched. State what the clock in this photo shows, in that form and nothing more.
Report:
5,59
